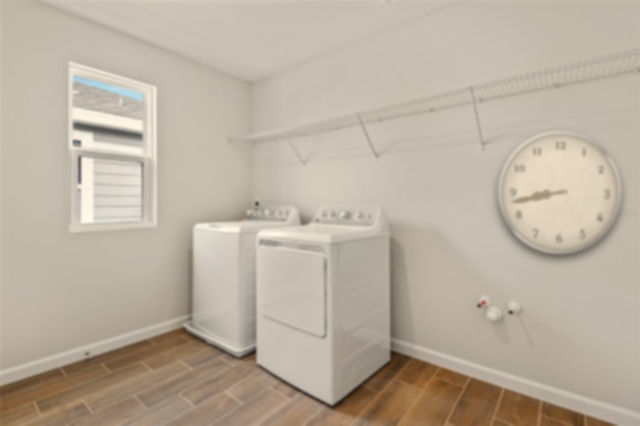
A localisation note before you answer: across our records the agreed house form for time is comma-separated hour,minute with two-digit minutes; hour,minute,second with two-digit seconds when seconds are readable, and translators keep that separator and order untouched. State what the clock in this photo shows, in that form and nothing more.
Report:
8,43
